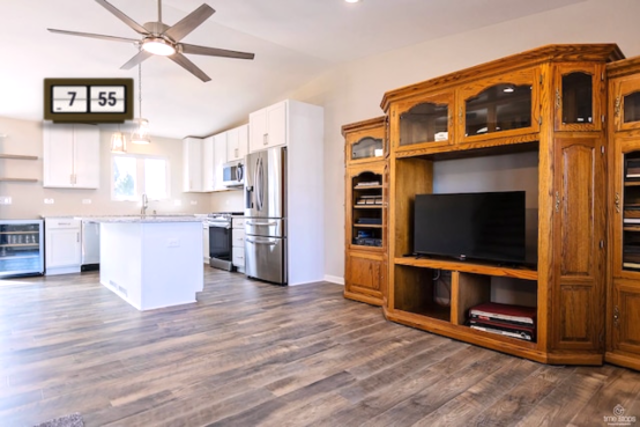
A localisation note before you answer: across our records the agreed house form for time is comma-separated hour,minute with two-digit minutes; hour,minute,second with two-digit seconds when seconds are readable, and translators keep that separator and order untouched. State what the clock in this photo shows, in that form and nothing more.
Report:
7,55
